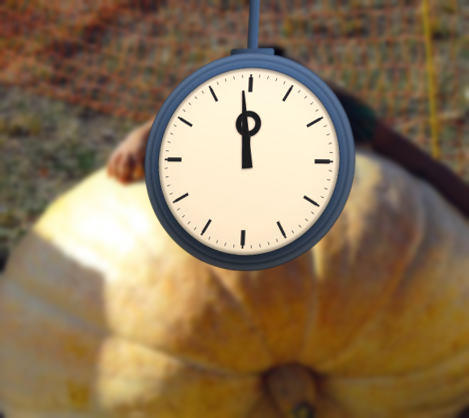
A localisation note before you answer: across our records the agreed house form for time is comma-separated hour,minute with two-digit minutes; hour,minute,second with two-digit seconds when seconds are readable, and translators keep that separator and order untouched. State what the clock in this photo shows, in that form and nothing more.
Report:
11,59
